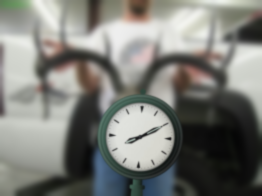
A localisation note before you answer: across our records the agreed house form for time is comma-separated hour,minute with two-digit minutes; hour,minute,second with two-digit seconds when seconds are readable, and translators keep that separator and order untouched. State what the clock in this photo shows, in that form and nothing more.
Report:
8,10
